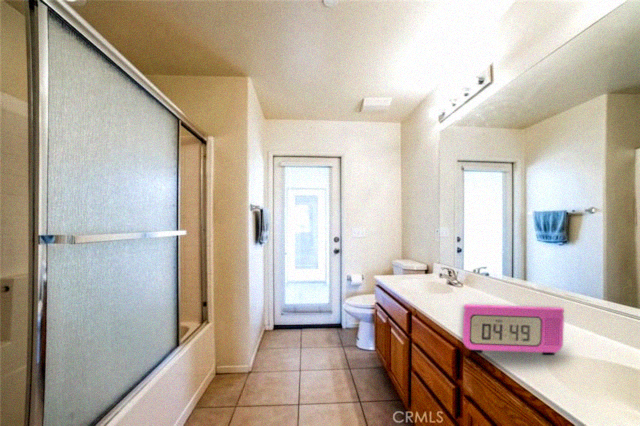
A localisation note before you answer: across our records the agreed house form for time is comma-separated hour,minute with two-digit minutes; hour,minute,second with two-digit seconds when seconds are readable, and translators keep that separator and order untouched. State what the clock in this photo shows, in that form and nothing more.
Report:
4,49
